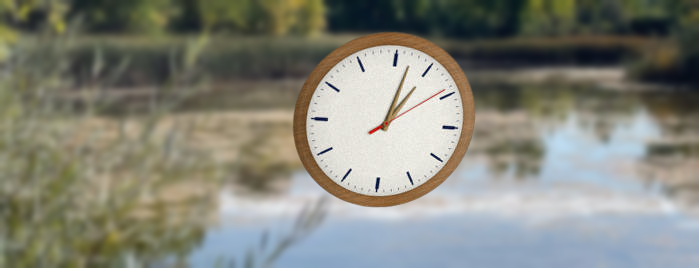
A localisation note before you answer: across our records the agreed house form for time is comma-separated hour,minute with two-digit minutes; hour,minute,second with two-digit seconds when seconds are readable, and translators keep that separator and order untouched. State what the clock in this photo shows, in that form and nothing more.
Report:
1,02,09
